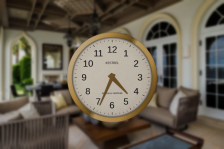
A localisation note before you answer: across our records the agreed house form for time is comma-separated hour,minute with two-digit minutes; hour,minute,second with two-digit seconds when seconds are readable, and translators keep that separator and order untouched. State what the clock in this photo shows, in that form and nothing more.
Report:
4,34
